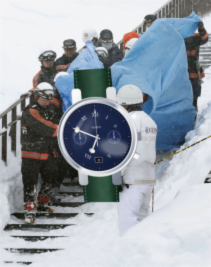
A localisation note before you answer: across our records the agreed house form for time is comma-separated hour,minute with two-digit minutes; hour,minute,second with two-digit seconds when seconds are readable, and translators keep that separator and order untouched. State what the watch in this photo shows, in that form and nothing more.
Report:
6,49
